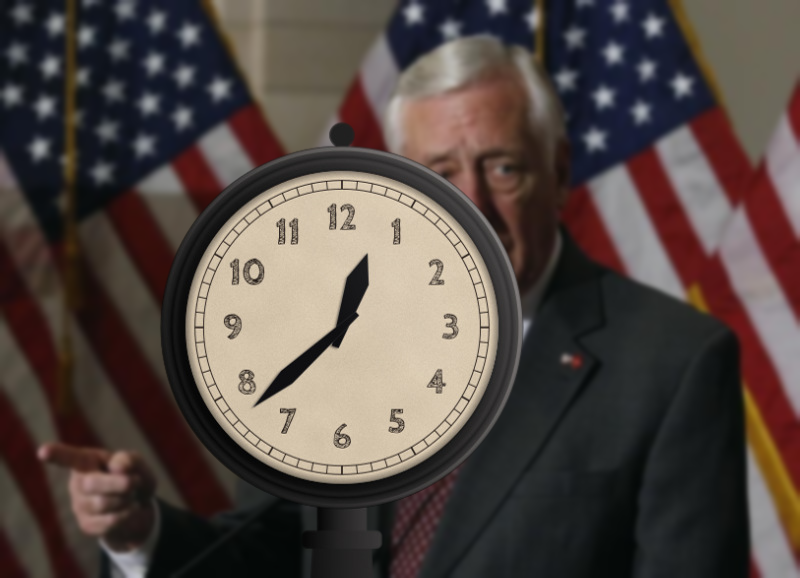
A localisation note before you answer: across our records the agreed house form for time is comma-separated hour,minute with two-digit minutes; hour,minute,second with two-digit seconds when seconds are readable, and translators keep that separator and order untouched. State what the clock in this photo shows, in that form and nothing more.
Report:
12,38
